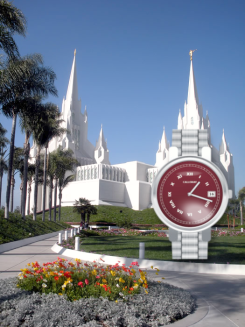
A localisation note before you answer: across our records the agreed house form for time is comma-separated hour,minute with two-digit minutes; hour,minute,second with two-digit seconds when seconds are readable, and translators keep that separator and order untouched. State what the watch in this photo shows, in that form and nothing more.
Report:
1,18
